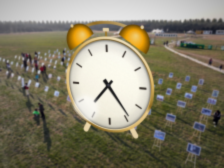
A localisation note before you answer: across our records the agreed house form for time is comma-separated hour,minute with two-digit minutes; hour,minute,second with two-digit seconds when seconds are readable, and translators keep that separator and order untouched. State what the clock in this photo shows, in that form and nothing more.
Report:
7,24
